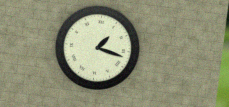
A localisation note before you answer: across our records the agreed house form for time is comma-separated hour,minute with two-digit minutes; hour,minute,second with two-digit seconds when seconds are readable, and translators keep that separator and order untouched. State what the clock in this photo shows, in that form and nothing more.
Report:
1,17
